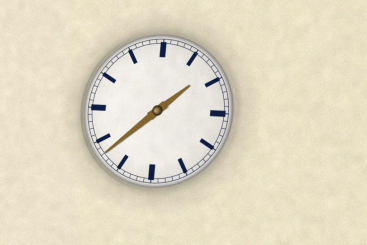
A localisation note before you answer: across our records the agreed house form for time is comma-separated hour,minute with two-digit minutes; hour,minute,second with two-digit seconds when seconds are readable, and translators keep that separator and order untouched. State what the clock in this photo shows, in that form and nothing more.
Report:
1,38
